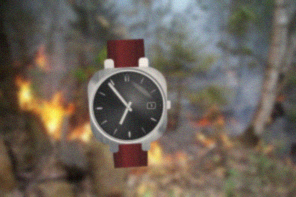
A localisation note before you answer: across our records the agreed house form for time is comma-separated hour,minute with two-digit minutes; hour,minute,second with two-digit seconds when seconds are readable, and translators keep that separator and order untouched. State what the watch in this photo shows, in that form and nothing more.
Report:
6,54
